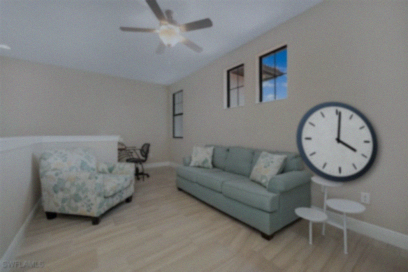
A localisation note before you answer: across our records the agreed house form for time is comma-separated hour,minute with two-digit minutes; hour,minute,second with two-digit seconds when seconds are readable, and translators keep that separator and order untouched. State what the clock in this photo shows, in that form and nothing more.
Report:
4,01
